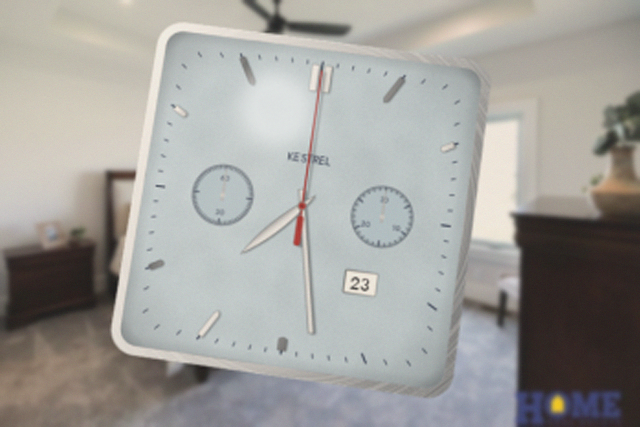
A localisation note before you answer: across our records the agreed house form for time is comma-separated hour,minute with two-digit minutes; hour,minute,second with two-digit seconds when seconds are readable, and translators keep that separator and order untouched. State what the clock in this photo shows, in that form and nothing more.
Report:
7,28
